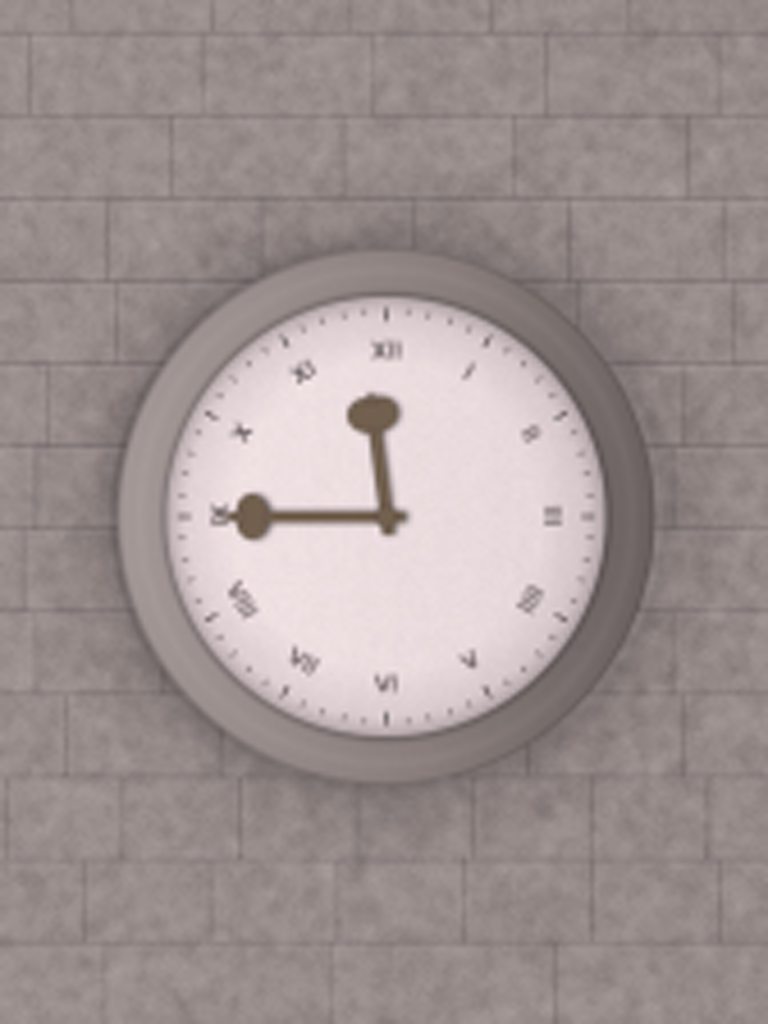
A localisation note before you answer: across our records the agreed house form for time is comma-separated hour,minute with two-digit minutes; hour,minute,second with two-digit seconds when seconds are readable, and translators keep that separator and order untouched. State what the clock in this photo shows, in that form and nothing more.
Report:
11,45
